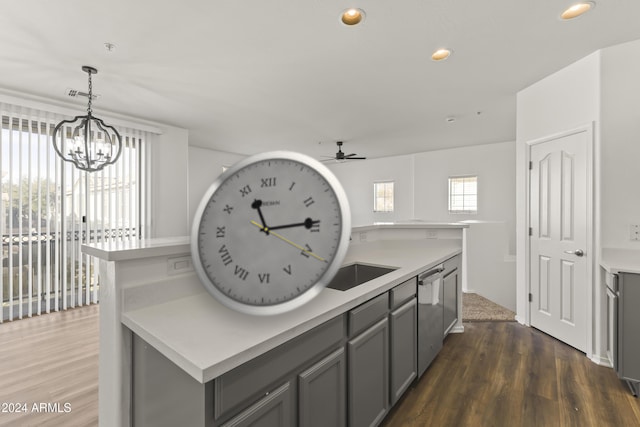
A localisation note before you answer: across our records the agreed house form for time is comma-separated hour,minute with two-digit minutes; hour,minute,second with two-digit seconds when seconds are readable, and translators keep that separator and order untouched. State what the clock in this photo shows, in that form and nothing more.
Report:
11,14,20
